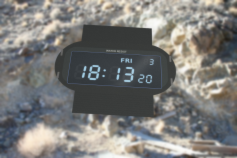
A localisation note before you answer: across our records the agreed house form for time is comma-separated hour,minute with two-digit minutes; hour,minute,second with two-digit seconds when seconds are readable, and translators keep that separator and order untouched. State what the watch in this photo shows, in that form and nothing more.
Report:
18,13,20
